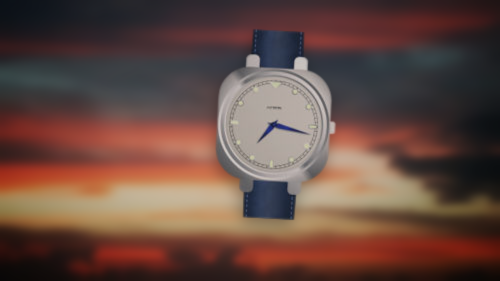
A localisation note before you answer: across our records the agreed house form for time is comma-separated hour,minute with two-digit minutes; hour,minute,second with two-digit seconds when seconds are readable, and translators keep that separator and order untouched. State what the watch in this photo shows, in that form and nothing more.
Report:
7,17
